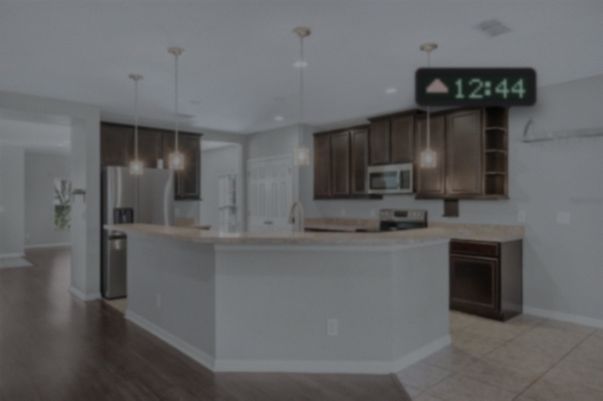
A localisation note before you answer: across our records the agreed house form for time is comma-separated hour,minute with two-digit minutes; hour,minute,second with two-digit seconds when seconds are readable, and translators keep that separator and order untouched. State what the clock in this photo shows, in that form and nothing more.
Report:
12,44
